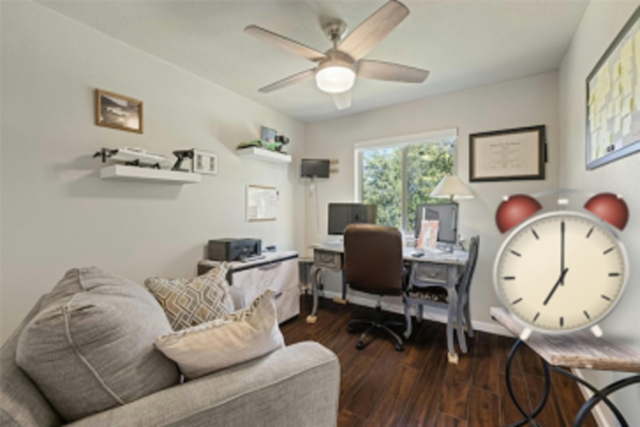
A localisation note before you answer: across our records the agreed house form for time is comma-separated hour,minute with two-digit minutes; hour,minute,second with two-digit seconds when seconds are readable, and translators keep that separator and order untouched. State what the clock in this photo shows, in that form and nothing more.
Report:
7,00
